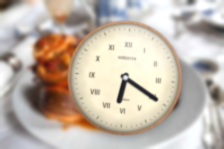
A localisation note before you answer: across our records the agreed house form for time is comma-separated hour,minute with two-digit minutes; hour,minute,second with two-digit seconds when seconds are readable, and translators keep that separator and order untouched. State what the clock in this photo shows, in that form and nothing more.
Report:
6,20
